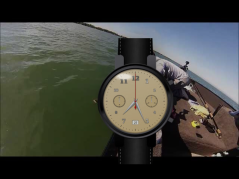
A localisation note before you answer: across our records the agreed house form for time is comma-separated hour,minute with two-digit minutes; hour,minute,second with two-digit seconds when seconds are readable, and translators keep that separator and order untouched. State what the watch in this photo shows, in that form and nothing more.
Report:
7,26
